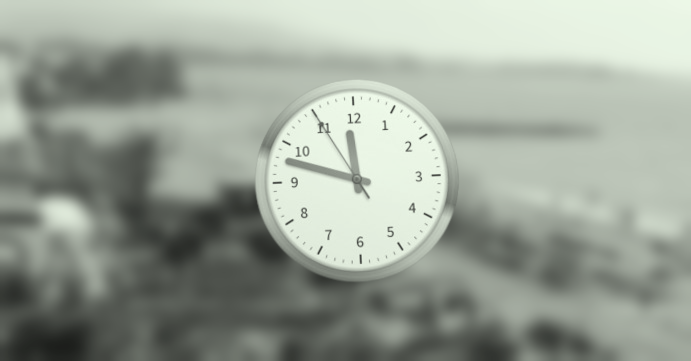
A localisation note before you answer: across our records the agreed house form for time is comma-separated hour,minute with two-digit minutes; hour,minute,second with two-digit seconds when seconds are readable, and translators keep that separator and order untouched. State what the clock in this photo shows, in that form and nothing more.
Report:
11,47,55
